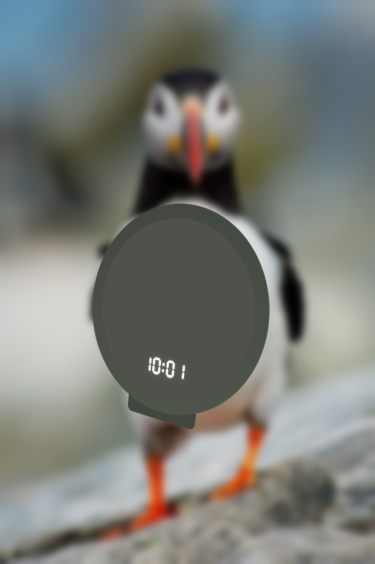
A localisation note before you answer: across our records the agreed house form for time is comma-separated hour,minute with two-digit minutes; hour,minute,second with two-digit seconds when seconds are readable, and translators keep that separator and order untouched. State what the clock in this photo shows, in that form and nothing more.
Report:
10,01
